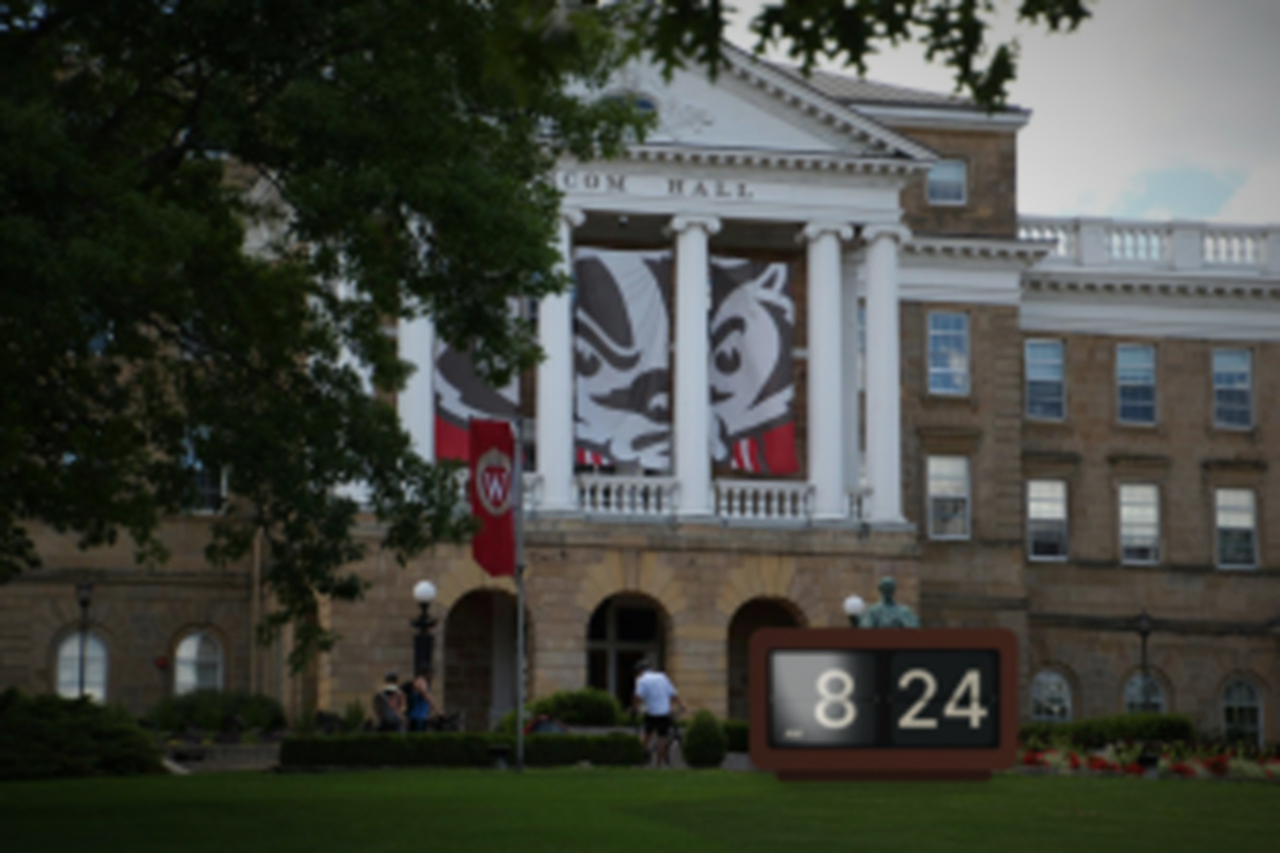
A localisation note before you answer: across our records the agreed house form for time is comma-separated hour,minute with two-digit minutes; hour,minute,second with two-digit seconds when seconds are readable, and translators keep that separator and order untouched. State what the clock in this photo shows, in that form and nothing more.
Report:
8,24
